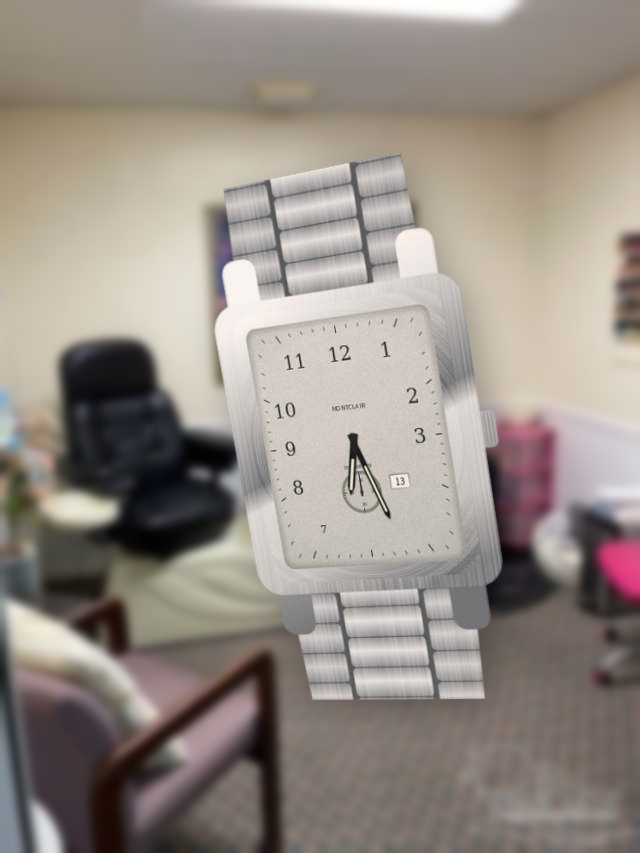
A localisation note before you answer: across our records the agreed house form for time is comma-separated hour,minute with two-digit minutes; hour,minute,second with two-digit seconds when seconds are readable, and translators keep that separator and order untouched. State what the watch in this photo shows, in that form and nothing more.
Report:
6,27
